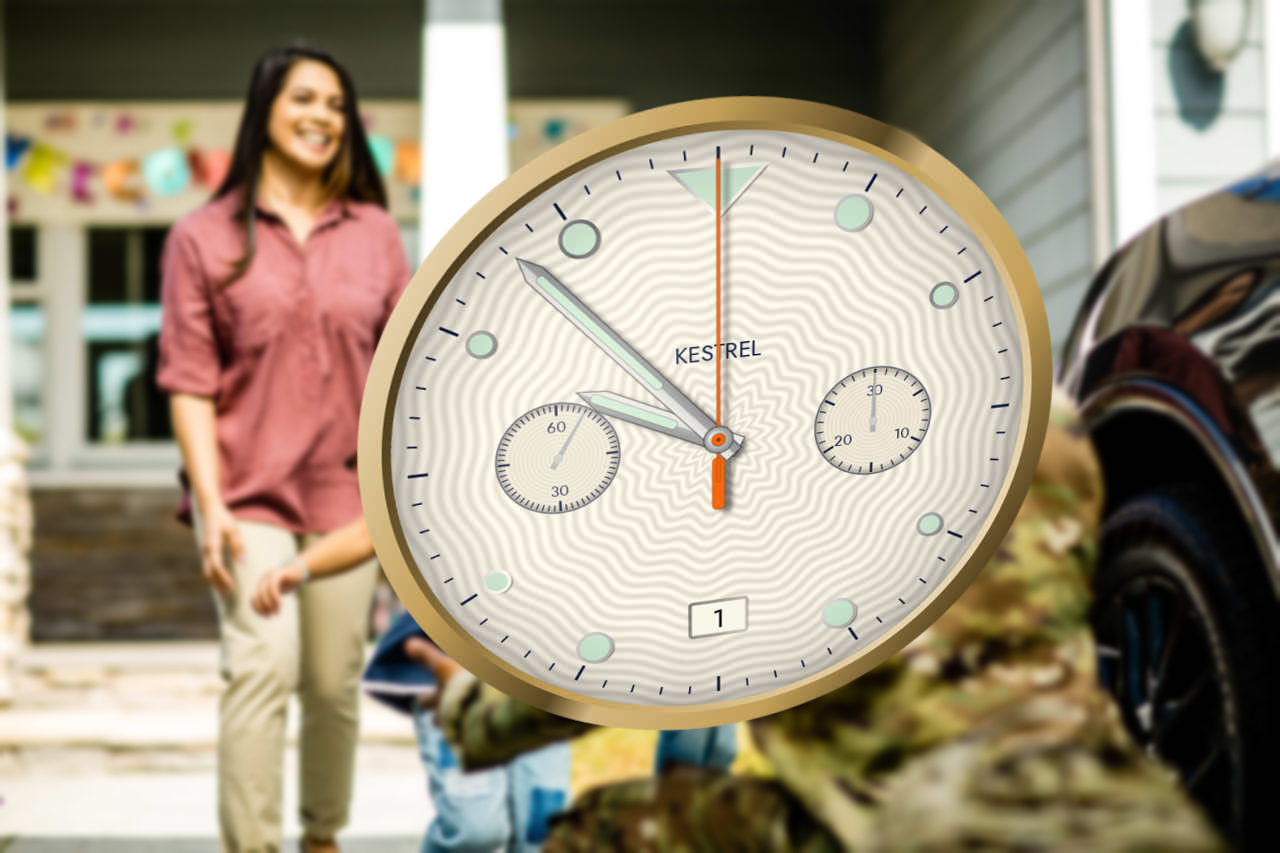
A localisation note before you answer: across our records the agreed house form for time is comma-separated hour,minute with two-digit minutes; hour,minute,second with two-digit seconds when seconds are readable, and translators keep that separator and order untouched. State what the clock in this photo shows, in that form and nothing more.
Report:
9,53,05
